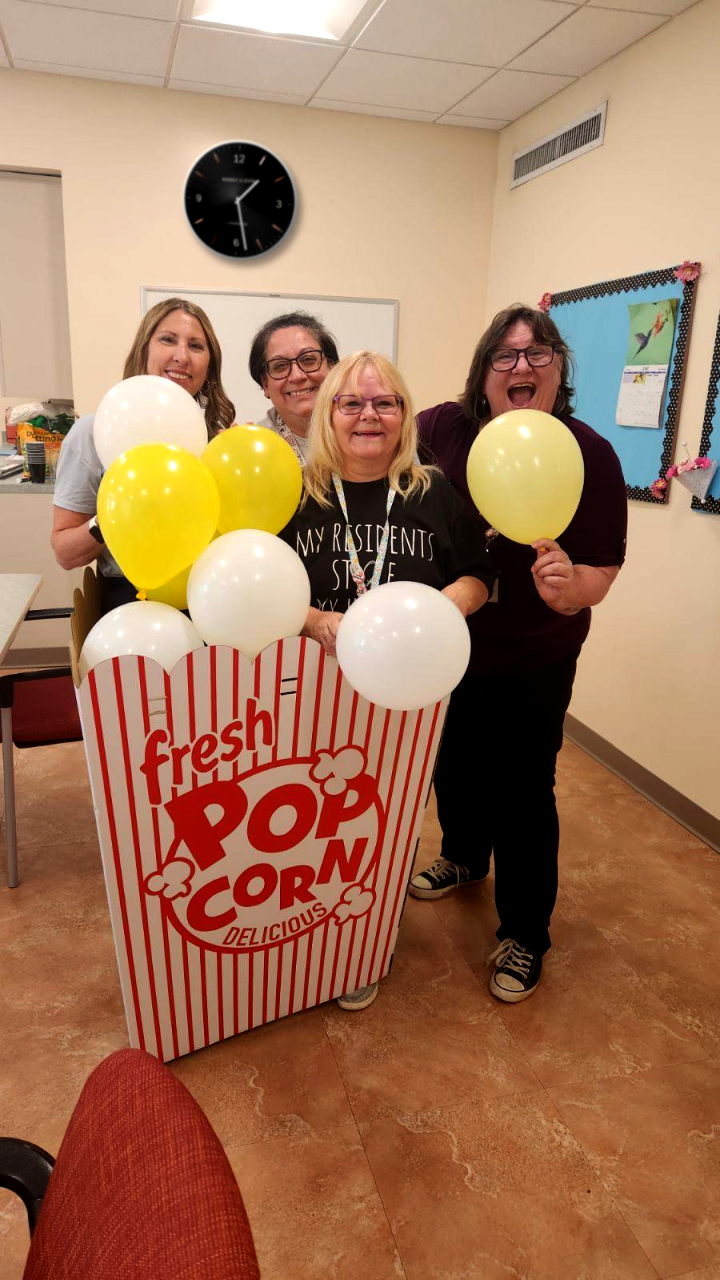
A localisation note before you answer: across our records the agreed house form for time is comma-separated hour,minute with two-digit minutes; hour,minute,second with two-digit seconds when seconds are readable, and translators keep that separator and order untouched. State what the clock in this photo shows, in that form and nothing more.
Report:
1,28
